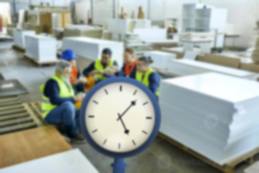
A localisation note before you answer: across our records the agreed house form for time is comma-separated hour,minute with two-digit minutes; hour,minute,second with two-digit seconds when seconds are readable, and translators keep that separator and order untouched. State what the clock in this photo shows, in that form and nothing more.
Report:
5,07
